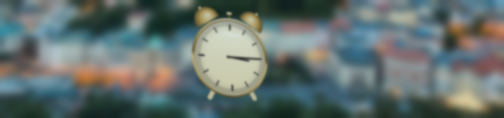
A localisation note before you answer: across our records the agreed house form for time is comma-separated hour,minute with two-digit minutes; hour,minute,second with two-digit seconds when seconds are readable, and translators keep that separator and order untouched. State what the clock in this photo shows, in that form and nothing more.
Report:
3,15
